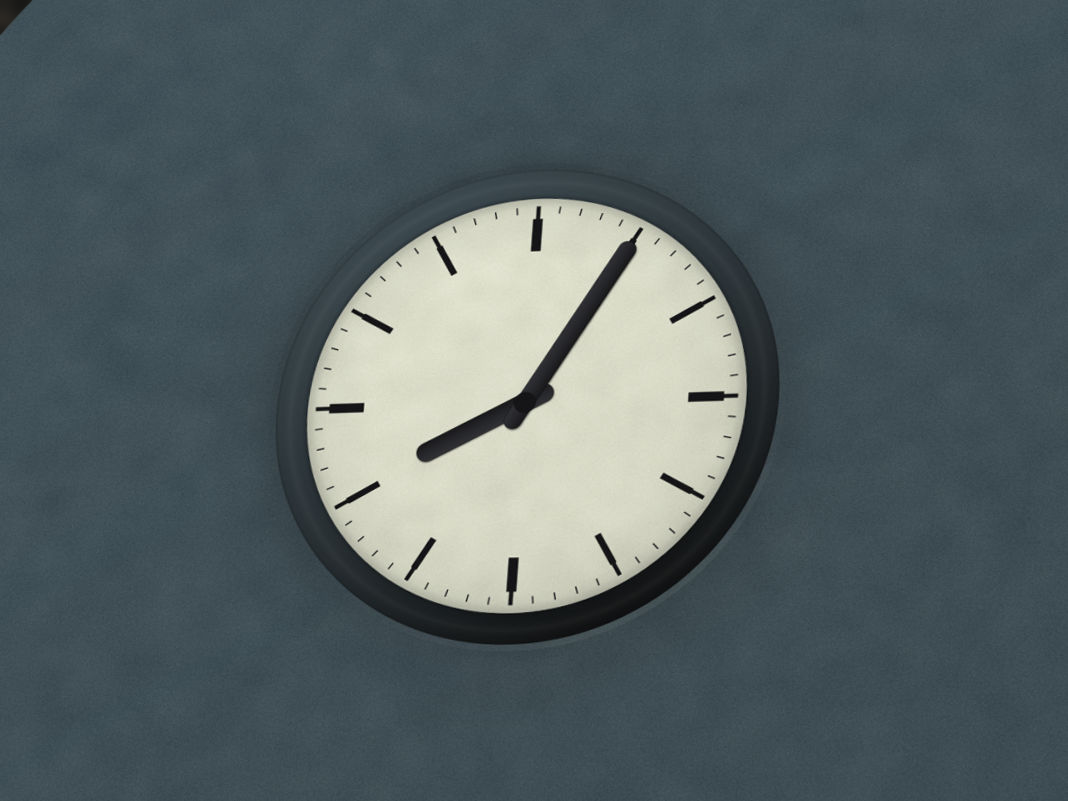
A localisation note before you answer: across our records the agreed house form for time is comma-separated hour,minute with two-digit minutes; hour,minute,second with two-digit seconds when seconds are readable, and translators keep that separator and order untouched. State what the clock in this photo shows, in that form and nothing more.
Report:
8,05
